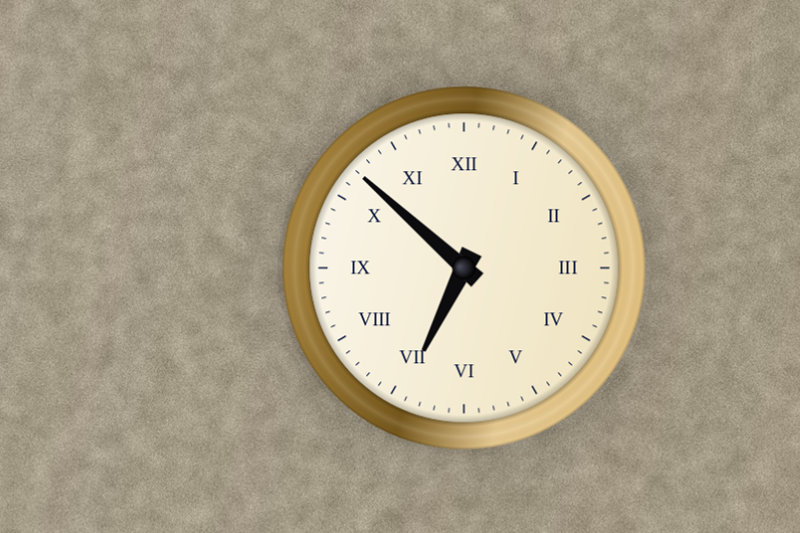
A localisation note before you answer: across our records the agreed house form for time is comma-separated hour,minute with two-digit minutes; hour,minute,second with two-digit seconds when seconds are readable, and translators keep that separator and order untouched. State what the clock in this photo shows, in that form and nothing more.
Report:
6,52
